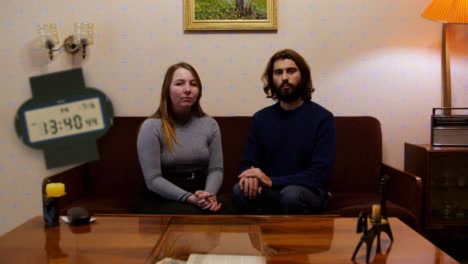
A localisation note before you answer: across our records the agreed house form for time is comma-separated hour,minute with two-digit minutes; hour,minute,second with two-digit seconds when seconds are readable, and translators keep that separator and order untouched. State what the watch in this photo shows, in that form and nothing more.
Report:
13,40
